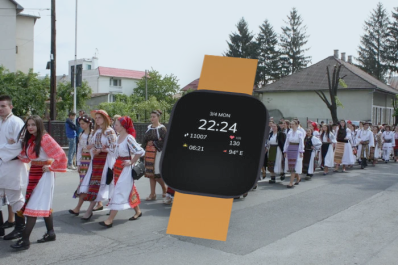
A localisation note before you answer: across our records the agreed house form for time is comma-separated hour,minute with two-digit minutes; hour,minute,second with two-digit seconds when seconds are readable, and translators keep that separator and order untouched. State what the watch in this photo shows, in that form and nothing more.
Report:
22,24
